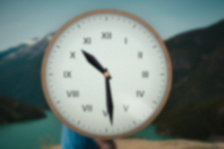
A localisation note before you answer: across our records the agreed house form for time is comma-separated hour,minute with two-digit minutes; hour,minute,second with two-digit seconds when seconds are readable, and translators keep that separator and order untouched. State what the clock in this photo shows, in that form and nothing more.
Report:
10,29
